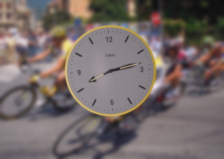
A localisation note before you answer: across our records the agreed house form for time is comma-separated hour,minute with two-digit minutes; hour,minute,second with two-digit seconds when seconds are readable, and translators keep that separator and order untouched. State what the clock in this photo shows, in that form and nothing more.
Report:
8,13
